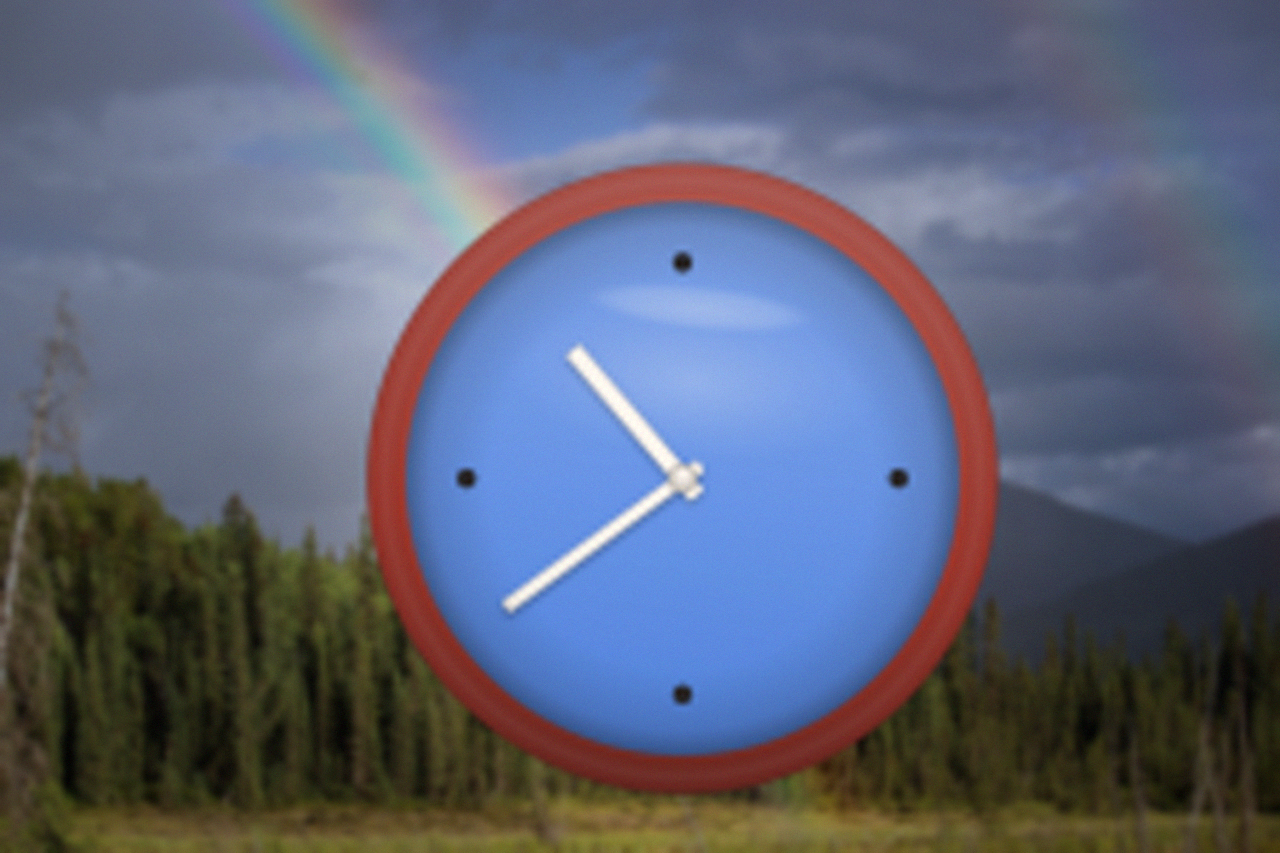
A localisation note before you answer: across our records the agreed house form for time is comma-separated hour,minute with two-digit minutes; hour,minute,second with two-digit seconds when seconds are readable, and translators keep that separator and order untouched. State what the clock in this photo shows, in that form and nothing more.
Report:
10,39
